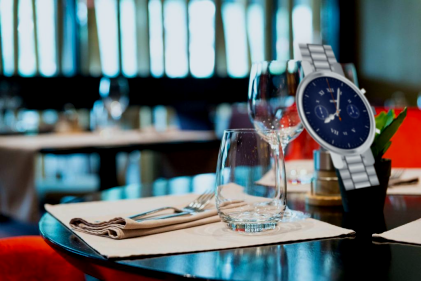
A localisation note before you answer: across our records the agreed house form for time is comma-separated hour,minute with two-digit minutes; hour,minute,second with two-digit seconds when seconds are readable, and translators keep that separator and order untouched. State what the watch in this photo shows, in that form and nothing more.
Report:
8,04
